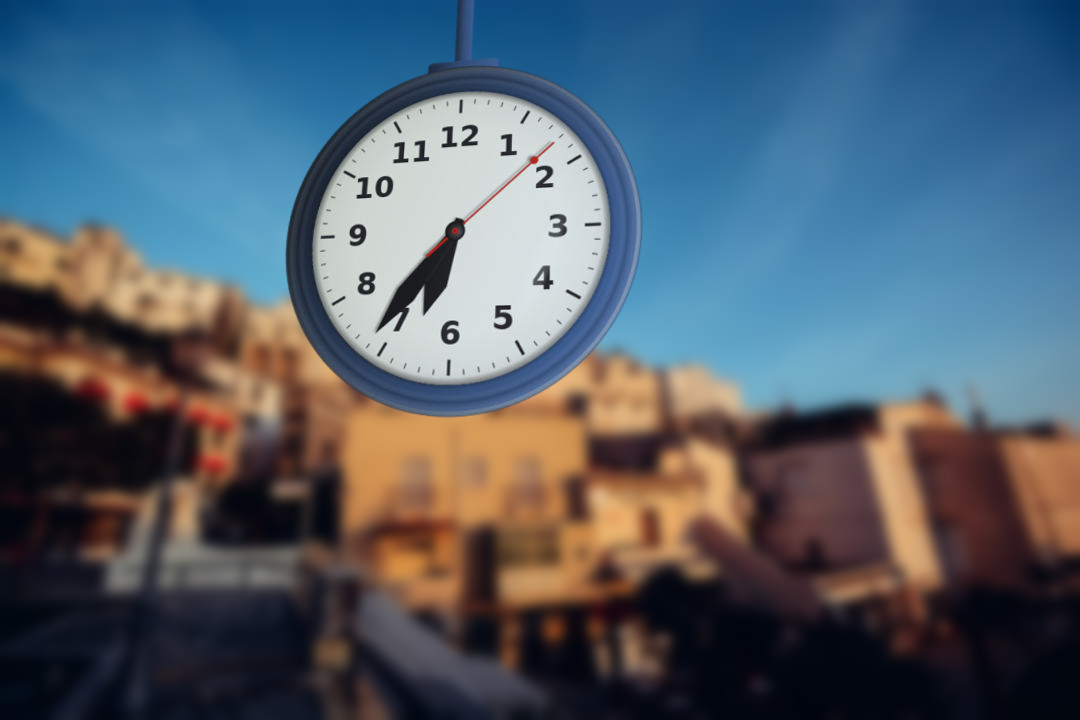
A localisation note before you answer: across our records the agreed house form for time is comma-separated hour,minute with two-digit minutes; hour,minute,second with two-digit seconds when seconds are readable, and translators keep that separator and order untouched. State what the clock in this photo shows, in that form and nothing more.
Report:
6,36,08
